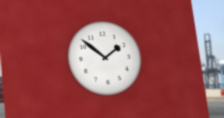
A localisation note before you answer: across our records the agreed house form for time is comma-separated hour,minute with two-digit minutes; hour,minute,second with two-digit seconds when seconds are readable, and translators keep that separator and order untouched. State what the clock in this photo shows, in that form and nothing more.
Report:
1,52
